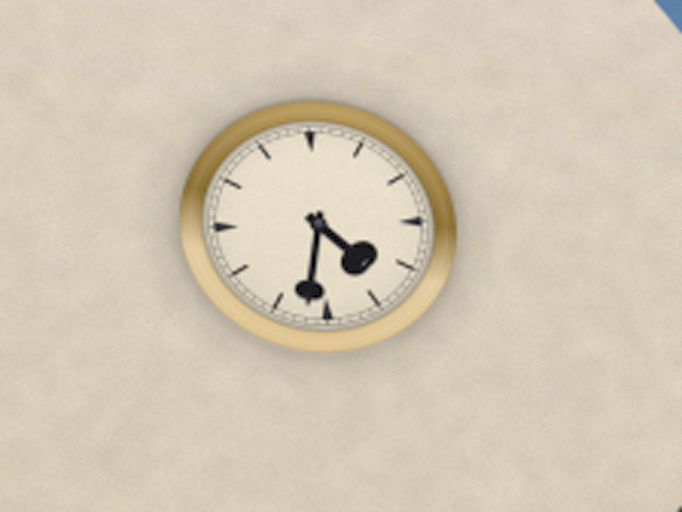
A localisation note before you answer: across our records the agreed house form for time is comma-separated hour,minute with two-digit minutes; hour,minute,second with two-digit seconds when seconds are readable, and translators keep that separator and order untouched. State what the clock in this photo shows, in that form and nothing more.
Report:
4,32
